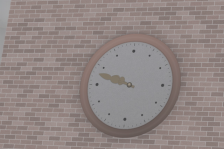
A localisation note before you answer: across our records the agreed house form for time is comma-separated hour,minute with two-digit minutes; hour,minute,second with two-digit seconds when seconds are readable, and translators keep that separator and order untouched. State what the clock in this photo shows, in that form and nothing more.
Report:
9,48
